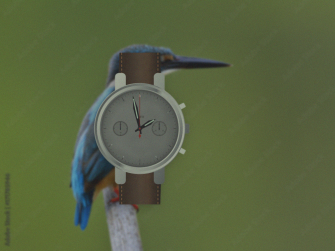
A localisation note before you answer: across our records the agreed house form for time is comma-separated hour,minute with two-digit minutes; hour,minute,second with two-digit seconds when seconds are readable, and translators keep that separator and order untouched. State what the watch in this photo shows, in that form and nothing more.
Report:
1,58
